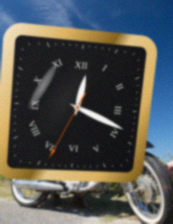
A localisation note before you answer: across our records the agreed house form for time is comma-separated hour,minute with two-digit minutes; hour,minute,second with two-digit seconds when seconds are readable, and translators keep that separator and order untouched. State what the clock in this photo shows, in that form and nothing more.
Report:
12,18,34
